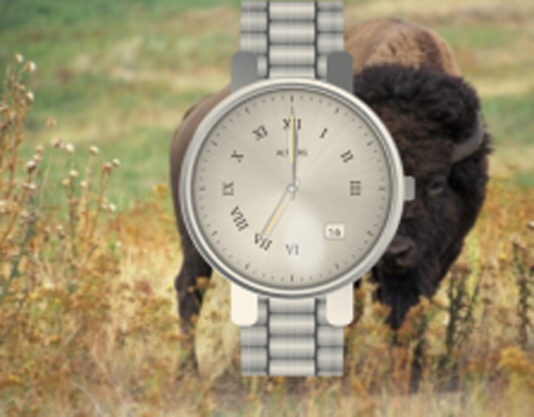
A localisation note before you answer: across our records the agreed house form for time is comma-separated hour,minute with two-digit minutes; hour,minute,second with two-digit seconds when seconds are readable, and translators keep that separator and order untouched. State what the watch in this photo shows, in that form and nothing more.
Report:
7,00
